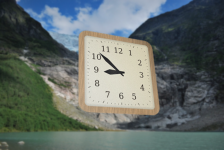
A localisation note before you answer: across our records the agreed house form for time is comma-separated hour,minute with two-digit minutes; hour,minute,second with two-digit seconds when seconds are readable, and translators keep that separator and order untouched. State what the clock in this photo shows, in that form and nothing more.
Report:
8,52
